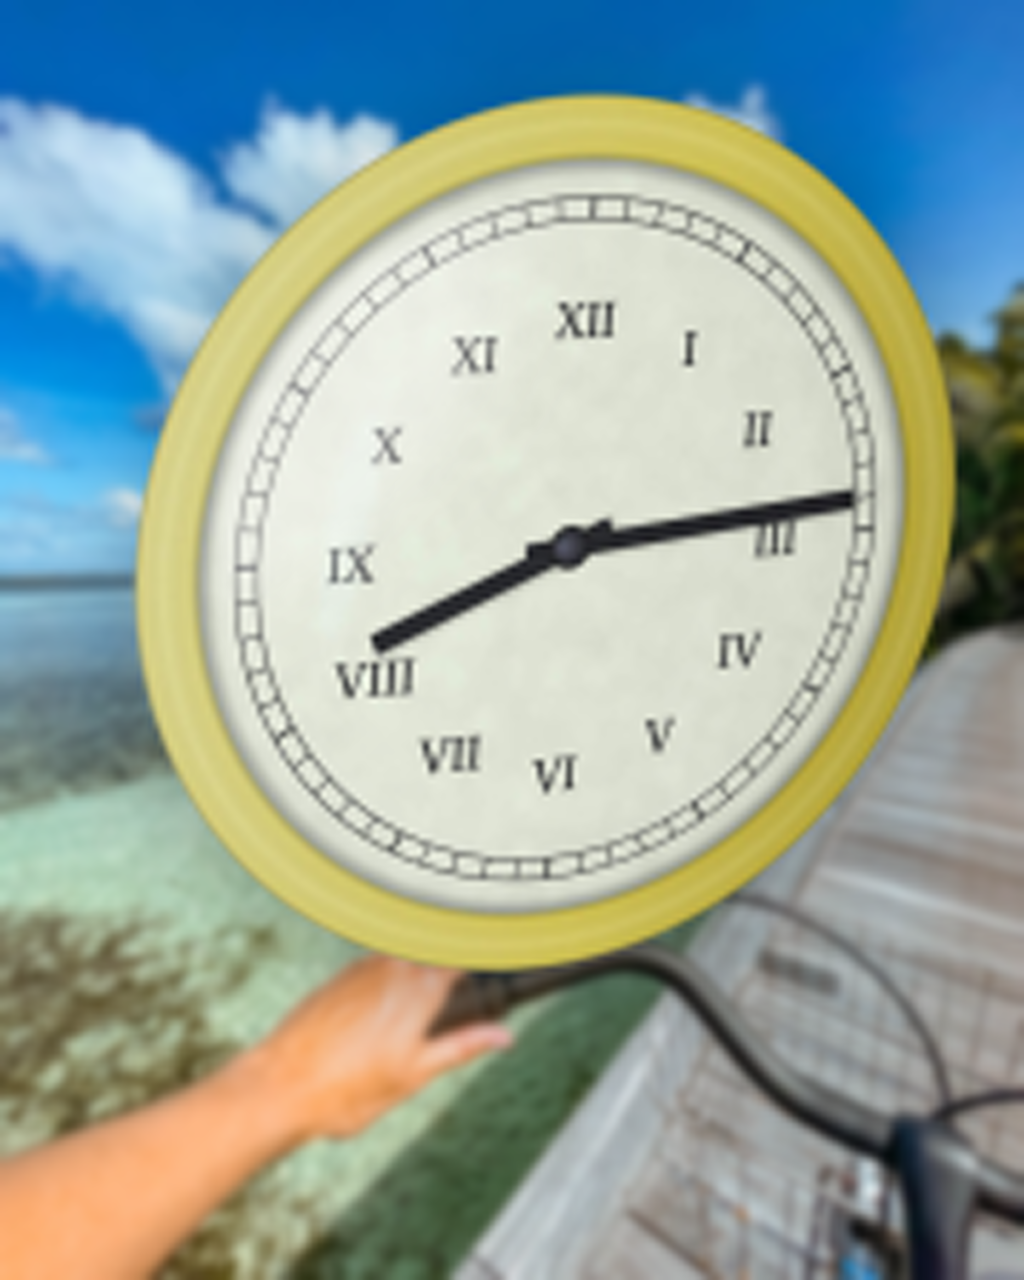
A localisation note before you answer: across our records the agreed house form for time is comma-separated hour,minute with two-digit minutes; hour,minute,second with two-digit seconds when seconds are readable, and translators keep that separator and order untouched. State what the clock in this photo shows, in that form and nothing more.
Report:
8,14
